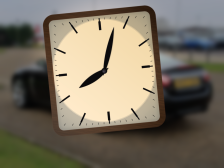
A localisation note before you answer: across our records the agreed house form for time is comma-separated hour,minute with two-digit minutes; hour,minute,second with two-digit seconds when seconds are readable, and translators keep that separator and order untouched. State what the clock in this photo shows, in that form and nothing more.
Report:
8,03
